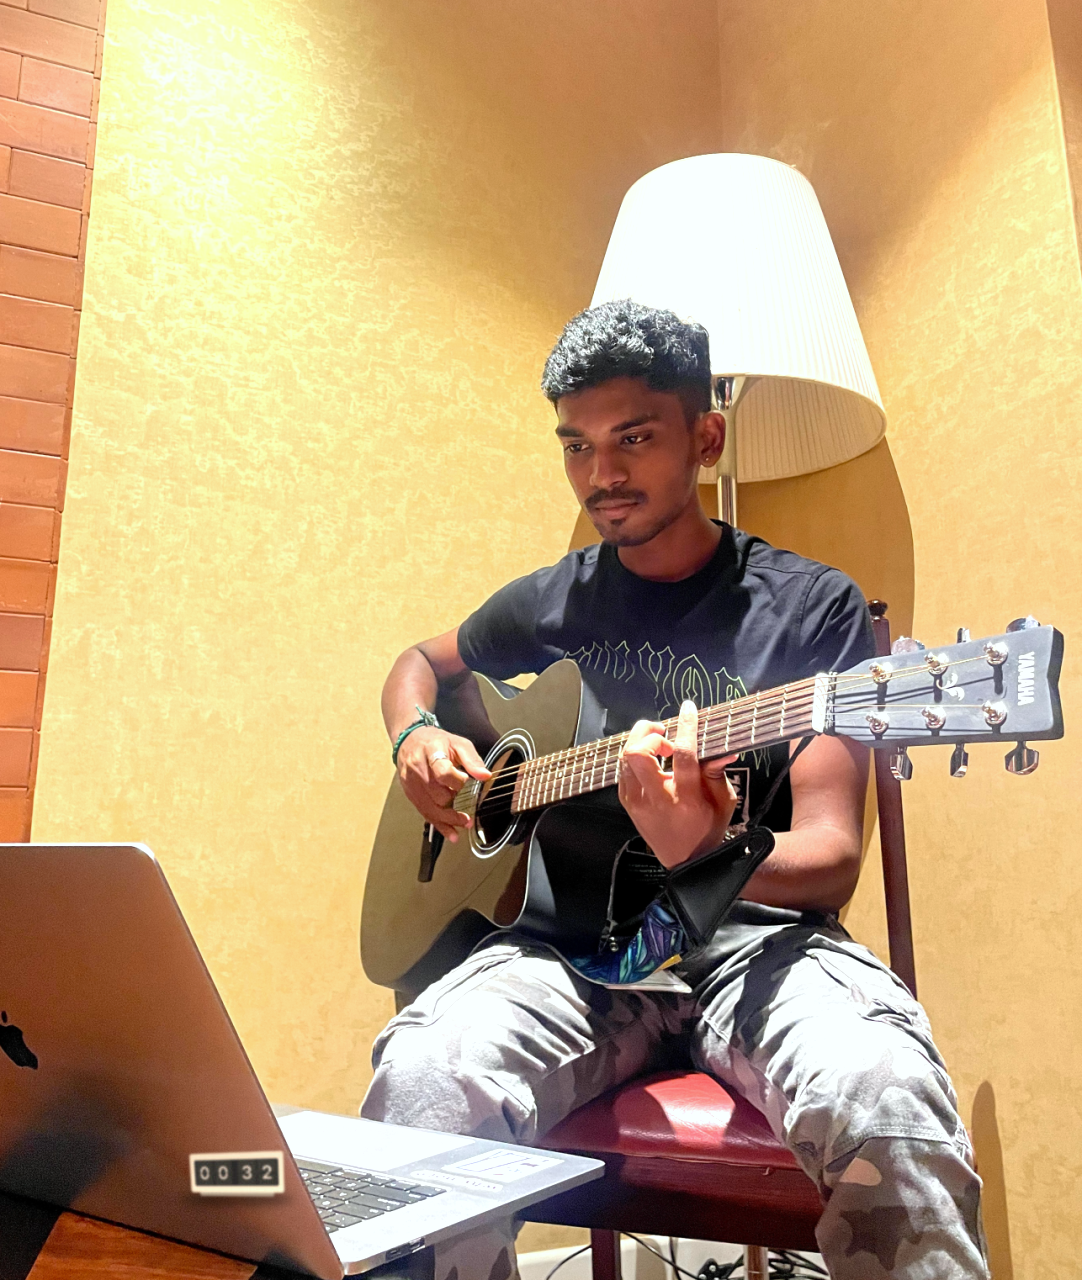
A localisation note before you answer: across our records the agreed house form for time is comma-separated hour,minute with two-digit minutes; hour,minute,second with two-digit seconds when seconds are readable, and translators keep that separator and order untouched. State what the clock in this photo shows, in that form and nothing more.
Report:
0,32
